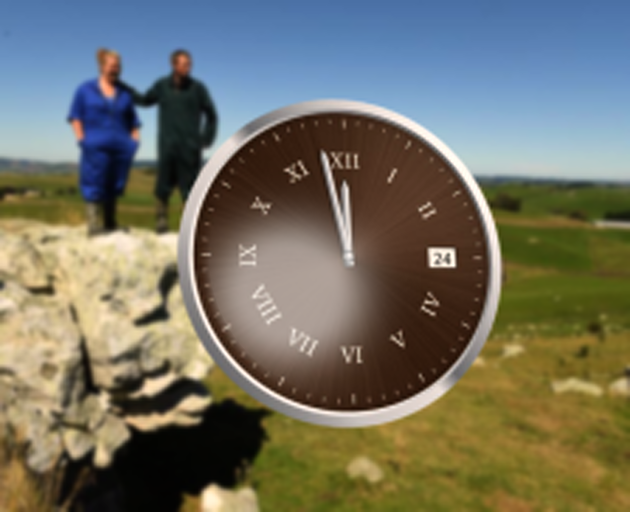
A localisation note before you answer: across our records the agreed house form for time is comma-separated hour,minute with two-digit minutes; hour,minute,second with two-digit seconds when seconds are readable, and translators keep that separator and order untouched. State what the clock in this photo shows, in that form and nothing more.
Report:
11,58
